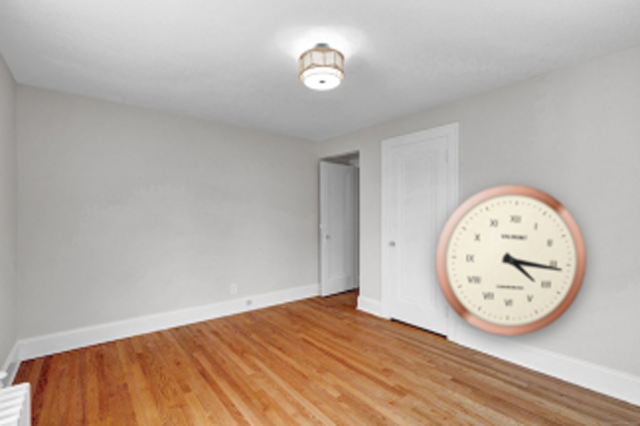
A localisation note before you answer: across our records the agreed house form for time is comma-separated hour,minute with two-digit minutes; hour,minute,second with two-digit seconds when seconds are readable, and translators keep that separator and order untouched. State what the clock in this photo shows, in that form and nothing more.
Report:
4,16
